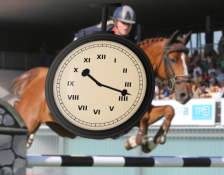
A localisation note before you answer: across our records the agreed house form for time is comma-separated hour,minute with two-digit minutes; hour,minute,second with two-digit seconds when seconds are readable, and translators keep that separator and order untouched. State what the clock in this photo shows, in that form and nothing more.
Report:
10,18
